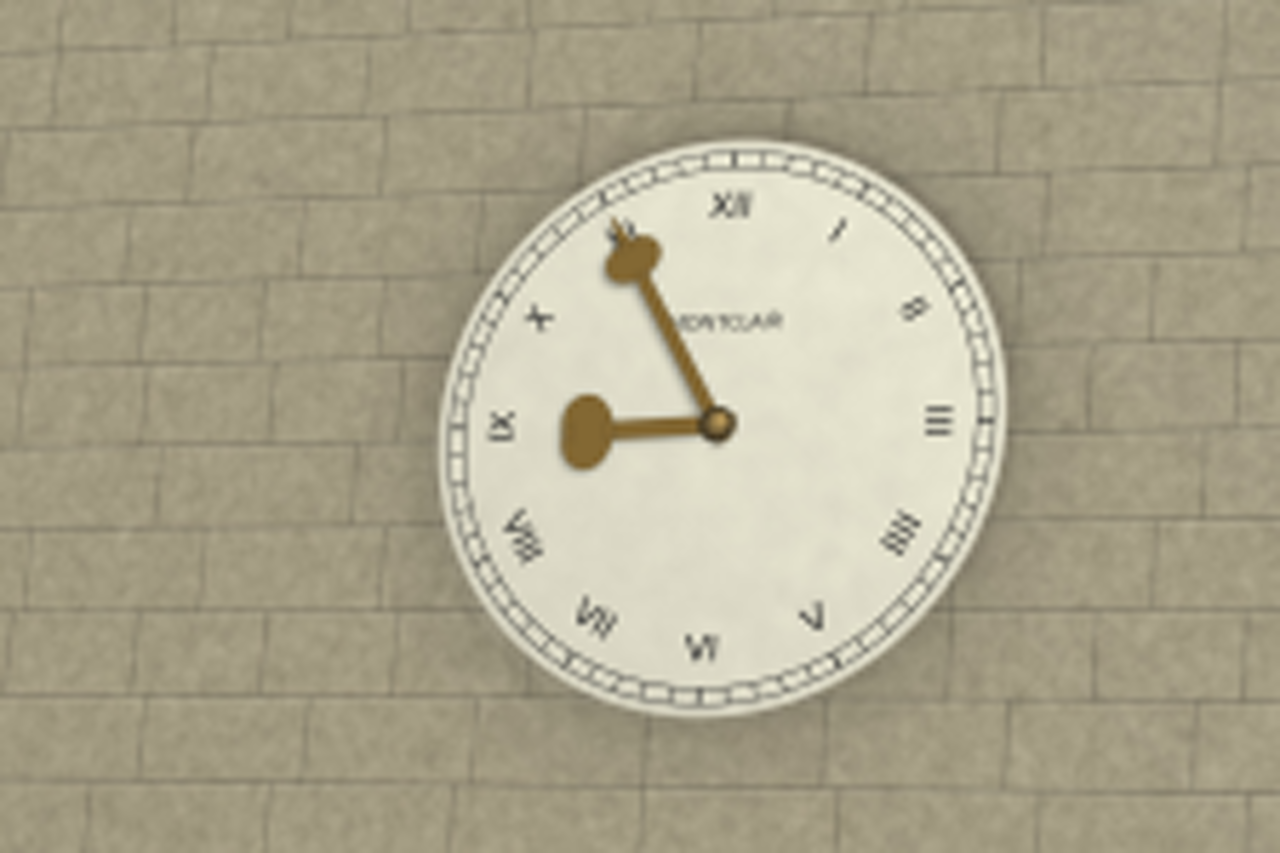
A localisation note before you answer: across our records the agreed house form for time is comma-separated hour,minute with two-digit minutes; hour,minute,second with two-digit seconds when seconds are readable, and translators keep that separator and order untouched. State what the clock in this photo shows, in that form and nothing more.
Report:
8,55
